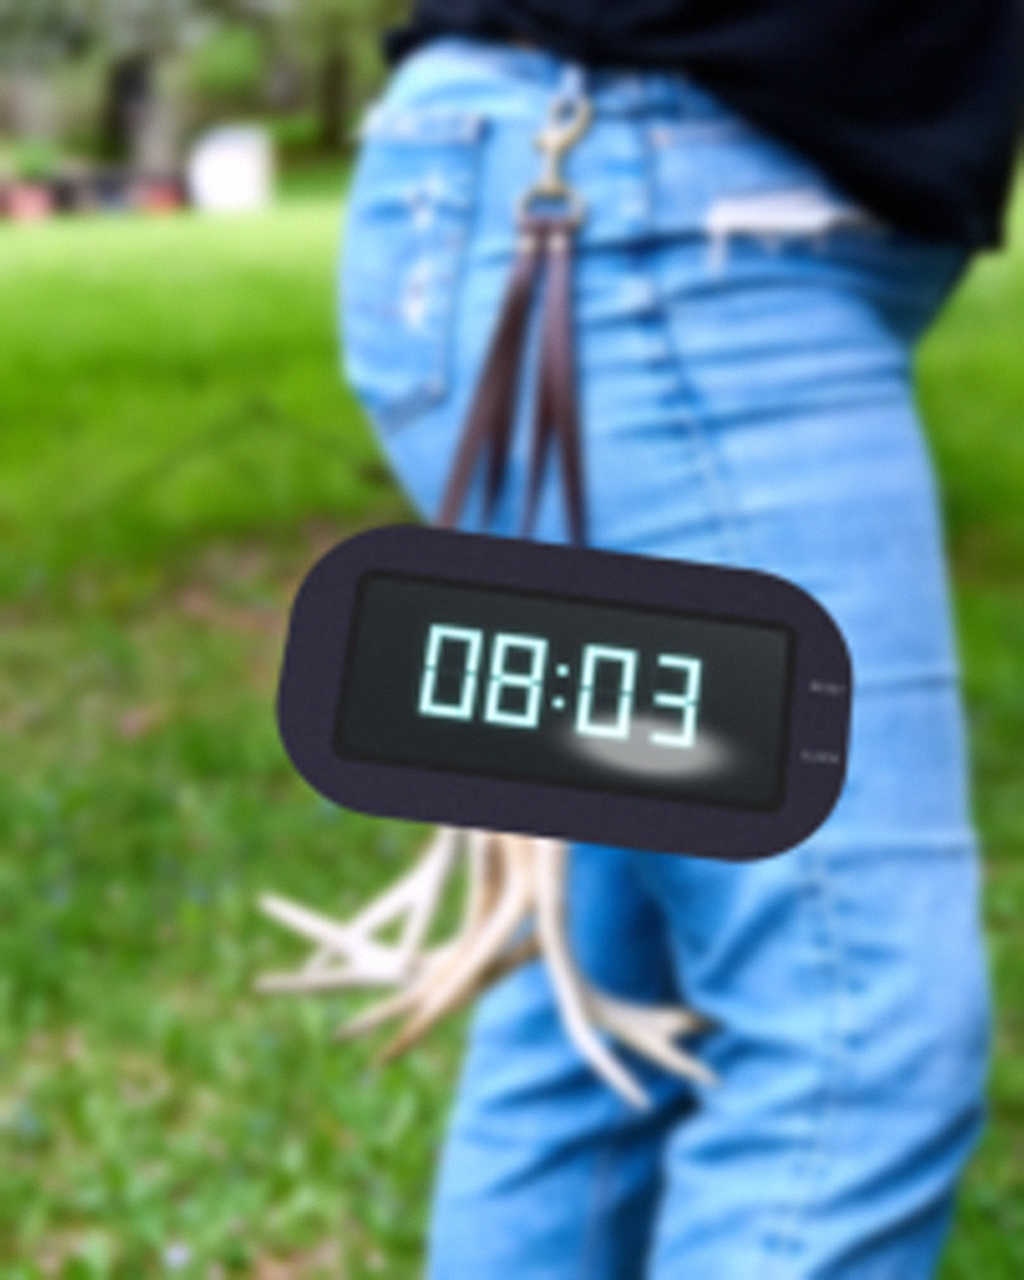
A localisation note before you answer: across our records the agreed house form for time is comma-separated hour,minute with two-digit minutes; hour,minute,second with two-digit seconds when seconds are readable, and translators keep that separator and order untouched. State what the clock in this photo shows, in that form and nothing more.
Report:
8,03
